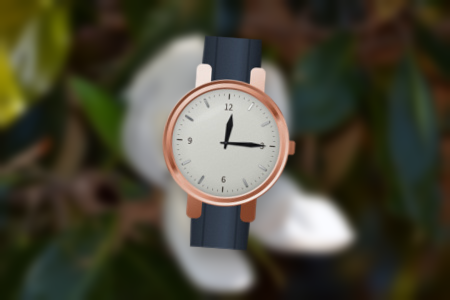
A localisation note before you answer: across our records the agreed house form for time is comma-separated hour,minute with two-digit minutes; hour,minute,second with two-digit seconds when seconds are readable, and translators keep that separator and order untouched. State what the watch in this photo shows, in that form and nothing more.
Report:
12,15
